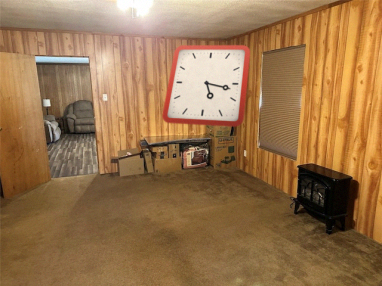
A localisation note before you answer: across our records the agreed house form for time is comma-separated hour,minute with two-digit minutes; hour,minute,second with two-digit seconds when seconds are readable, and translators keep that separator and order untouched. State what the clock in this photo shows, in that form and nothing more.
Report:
5,17
